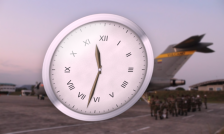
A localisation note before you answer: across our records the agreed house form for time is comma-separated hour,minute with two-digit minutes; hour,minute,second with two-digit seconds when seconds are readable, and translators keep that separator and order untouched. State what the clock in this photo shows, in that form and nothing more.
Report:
11,32
